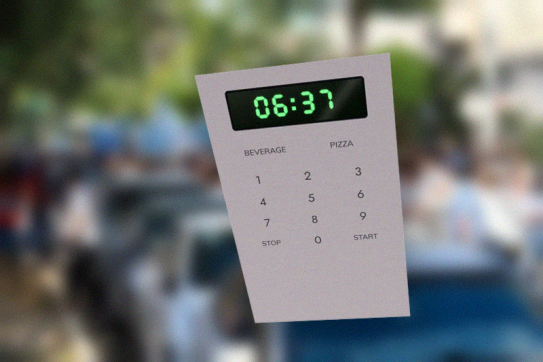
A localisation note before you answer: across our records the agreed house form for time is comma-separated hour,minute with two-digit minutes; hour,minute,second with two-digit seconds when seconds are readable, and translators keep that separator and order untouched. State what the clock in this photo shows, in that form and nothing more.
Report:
6,37
